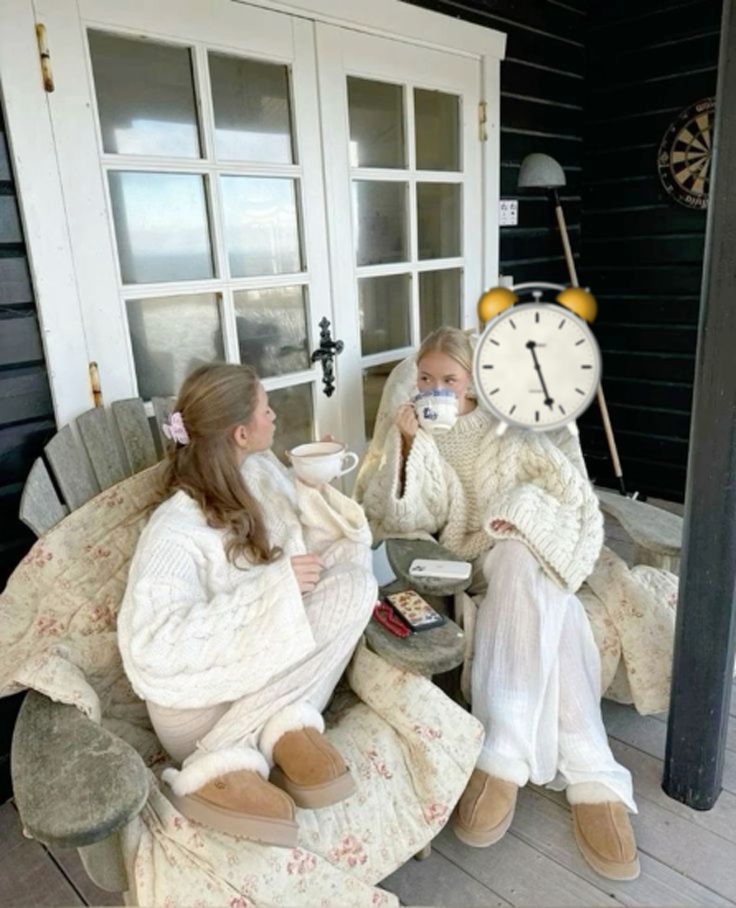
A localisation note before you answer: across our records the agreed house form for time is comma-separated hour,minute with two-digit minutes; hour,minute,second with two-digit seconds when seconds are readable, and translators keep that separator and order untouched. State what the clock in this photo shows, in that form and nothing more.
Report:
11,27
